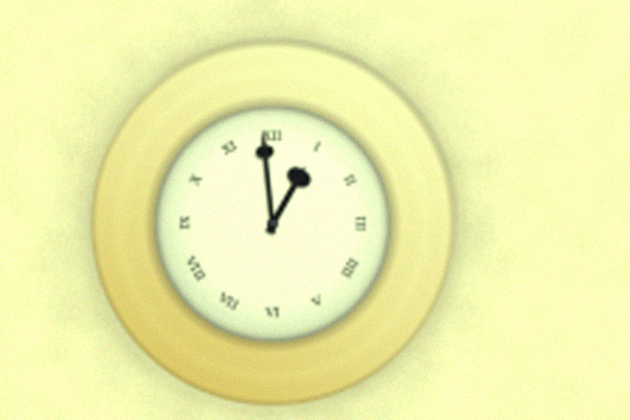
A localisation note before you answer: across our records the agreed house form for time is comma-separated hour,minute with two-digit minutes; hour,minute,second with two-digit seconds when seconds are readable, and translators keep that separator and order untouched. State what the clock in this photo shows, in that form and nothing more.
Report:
12,59
